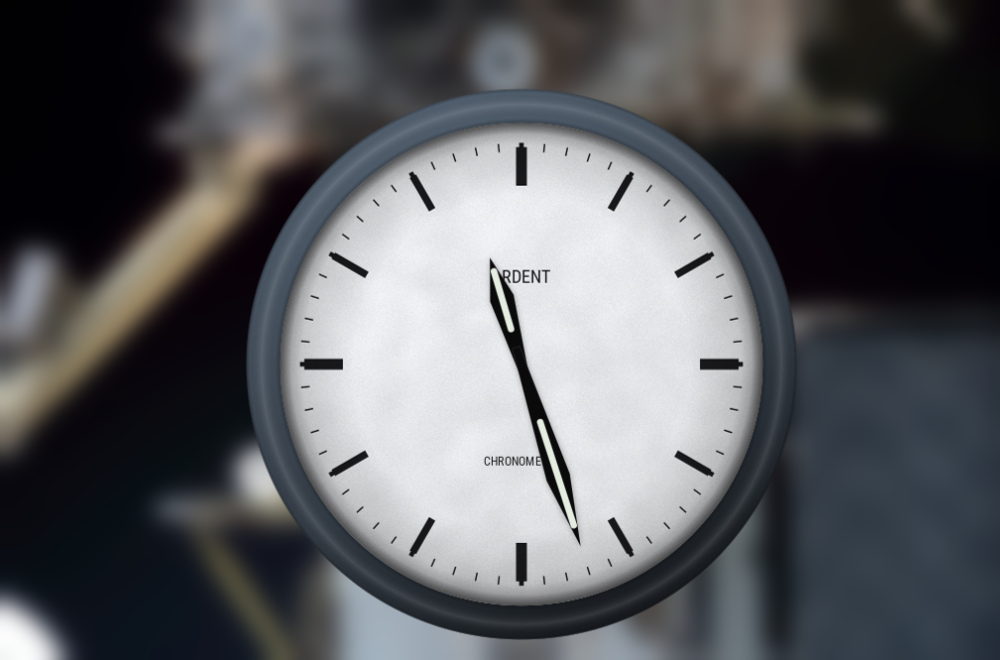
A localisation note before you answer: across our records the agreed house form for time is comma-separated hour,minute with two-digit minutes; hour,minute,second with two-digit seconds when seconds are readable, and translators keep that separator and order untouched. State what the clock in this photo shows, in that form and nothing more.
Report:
11,27
